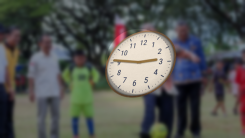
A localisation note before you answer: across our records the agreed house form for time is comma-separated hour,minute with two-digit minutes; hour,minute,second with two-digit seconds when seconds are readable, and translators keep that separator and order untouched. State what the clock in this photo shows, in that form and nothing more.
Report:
2,46
